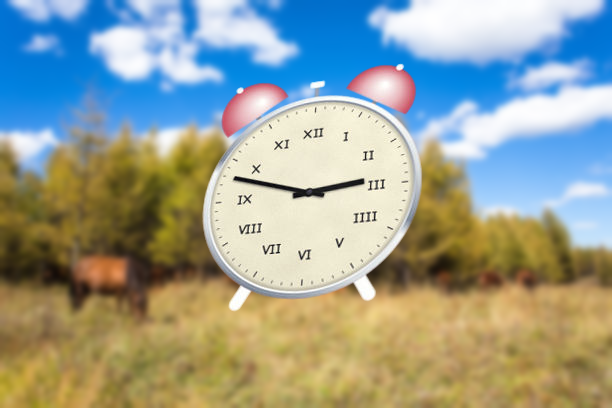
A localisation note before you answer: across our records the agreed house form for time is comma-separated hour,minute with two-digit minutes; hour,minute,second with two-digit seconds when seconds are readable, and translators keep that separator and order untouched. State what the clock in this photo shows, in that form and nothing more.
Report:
2,48
